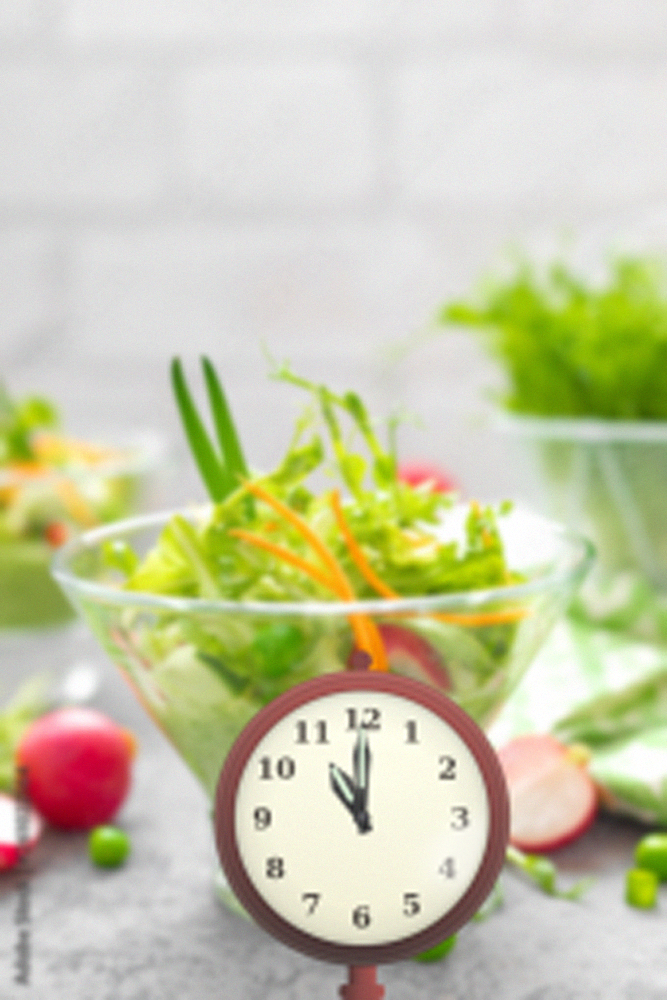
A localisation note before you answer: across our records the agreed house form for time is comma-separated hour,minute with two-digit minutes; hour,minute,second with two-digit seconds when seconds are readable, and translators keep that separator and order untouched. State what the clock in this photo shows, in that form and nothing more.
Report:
11,00
